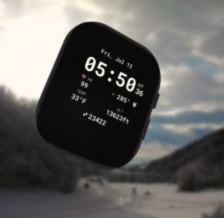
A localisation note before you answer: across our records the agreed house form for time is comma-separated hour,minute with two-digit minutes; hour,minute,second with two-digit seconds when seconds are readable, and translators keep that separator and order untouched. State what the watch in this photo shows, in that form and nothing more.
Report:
5,50
